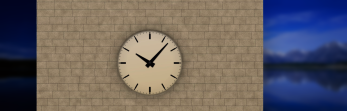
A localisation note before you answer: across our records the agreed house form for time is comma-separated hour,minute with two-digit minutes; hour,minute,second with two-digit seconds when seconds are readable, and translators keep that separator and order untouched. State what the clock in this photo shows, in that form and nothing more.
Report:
10,07
